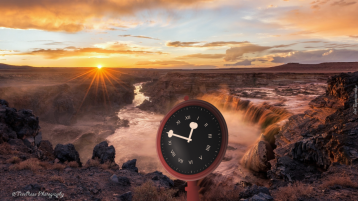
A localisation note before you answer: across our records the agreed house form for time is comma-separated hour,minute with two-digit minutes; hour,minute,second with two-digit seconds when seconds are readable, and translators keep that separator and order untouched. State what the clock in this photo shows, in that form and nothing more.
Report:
12,49
